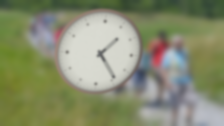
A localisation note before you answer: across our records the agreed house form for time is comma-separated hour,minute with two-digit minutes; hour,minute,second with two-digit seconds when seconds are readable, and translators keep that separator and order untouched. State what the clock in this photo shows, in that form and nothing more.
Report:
1,24
